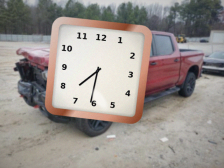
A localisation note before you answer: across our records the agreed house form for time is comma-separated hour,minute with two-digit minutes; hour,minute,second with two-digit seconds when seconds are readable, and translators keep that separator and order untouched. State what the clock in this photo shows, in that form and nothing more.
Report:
7,31
